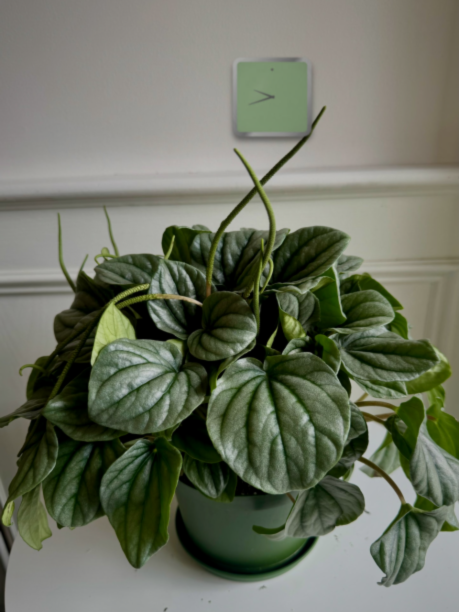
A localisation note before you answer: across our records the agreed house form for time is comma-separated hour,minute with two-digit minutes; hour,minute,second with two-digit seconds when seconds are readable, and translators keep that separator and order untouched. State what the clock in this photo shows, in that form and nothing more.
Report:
9,42
